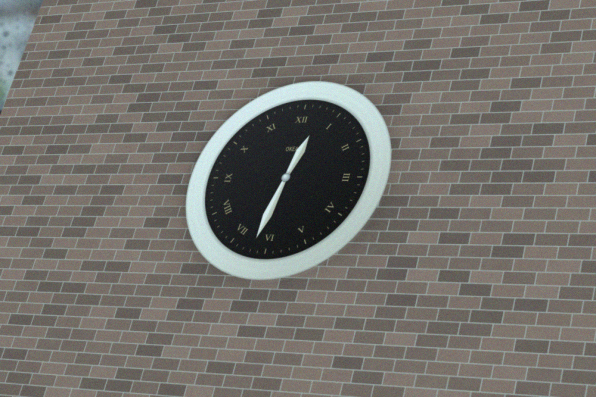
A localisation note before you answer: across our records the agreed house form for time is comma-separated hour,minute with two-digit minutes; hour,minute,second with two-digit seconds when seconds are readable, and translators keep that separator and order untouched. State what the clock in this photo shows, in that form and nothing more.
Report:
12,32
